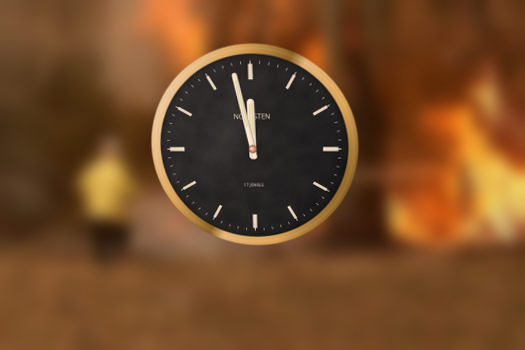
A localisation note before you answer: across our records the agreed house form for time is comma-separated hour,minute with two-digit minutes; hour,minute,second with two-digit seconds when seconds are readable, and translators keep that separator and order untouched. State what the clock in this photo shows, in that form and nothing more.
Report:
11,58
